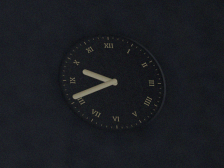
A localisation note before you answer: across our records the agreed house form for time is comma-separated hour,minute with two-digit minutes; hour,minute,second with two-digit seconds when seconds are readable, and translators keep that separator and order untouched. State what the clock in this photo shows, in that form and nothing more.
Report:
9,41
